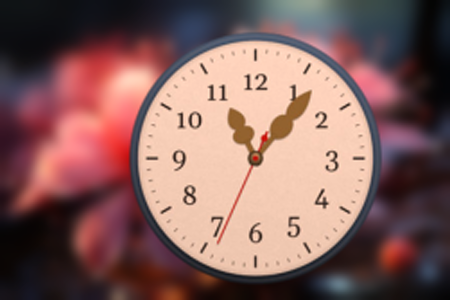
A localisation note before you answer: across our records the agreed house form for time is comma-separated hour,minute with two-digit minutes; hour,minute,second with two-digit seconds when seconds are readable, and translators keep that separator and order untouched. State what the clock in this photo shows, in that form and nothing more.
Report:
11,06,34
